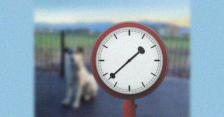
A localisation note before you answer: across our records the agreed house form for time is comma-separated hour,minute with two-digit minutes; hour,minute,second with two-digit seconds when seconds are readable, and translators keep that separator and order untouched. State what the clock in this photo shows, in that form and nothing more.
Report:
1,38
